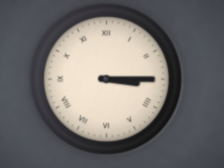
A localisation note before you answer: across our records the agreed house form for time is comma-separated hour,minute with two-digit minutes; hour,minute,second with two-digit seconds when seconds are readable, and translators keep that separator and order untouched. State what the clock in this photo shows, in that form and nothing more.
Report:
3,15
